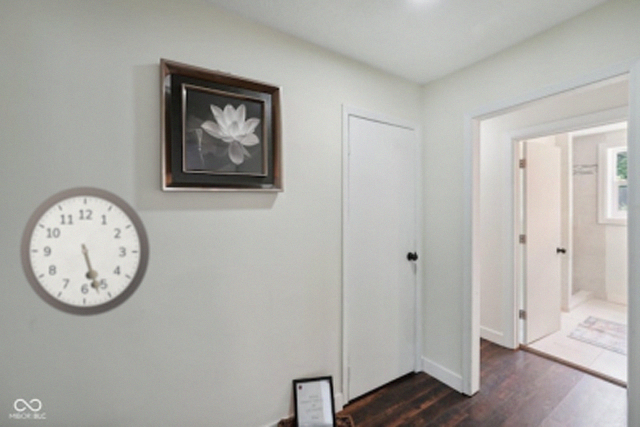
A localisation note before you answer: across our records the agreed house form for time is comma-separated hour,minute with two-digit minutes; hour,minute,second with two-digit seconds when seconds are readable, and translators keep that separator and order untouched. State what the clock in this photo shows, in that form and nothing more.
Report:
5,27
